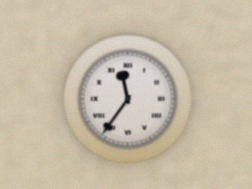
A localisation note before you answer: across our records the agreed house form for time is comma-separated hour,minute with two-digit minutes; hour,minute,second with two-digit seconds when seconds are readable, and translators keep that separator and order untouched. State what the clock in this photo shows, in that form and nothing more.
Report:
11,36
